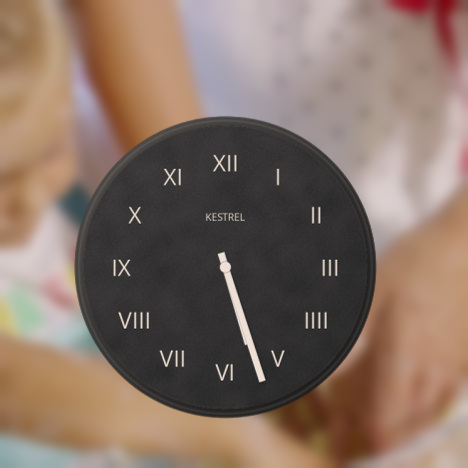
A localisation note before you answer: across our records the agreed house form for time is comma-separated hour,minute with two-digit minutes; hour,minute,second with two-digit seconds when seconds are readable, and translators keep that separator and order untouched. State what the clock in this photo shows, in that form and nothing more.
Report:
5,27
